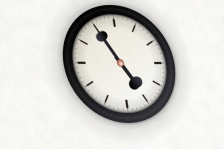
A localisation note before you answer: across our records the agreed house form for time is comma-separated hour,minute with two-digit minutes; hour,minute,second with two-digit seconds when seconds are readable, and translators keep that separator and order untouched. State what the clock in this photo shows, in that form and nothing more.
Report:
4,55
